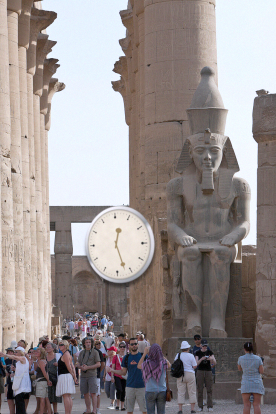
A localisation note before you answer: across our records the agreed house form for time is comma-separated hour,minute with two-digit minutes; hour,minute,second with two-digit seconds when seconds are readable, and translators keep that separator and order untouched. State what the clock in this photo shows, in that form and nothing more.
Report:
12,27
